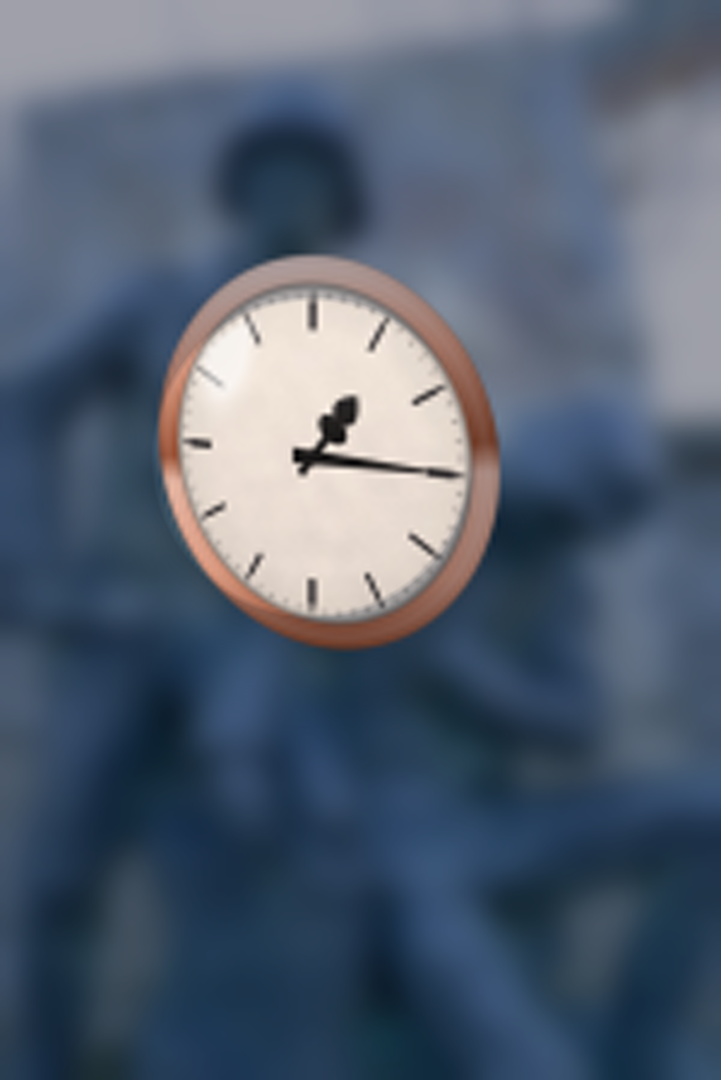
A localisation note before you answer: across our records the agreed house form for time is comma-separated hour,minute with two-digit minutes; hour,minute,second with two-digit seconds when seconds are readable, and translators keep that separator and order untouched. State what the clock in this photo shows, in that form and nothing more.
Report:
1,15
